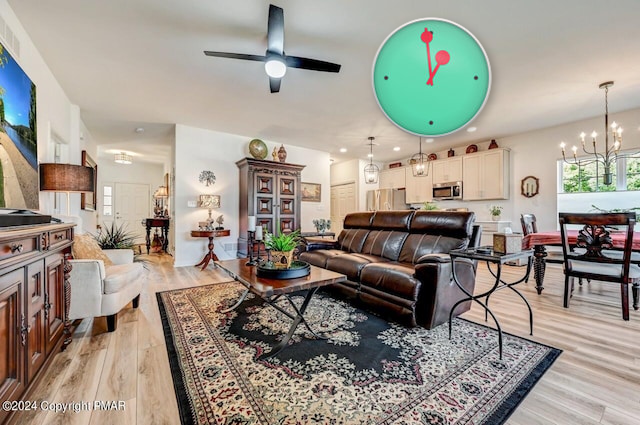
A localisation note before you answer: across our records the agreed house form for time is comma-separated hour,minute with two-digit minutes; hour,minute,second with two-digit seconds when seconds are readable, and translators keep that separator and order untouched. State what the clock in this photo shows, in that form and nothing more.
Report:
12,59
